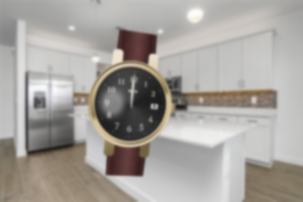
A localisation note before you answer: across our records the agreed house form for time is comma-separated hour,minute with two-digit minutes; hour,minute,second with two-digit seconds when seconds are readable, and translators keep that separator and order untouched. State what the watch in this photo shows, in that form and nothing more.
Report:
12,00
